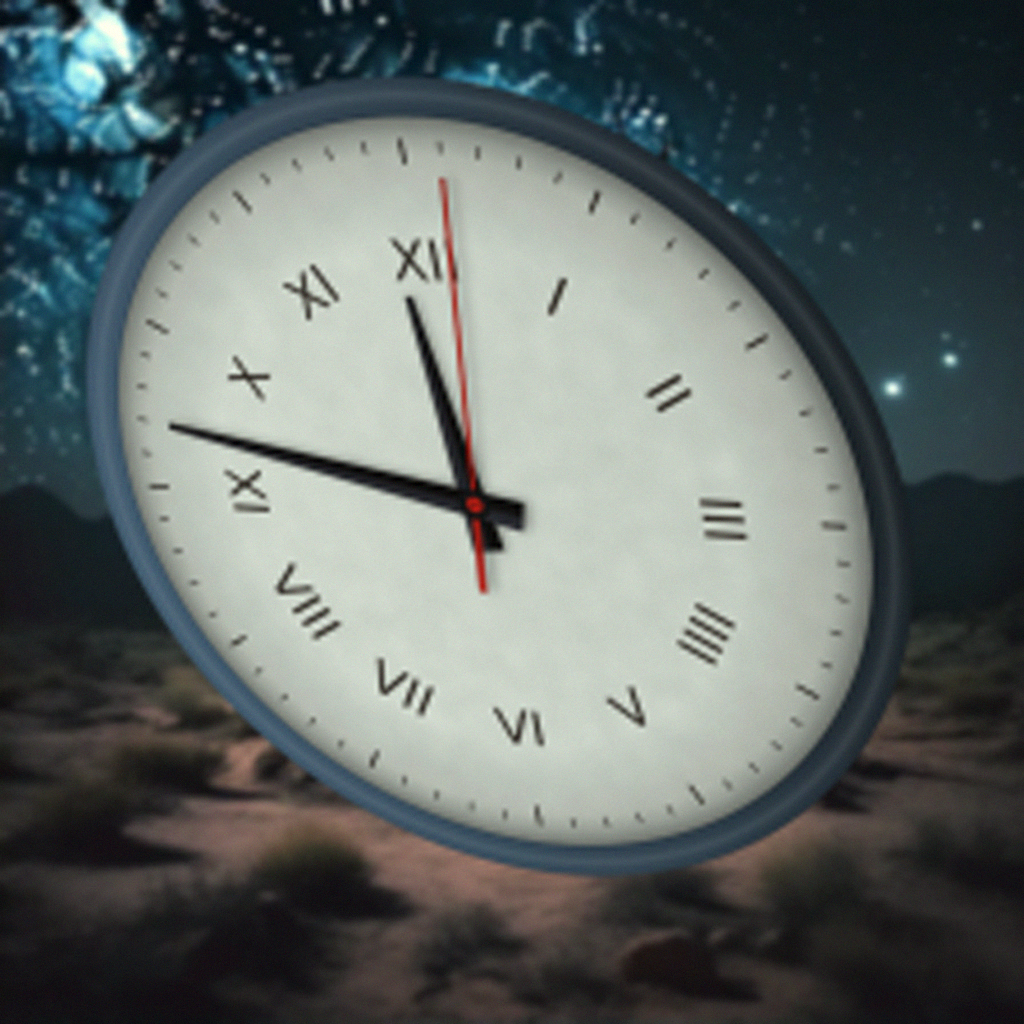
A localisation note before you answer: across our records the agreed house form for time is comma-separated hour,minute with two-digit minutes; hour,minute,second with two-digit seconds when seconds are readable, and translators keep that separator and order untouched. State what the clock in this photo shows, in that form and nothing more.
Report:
11,47,01
